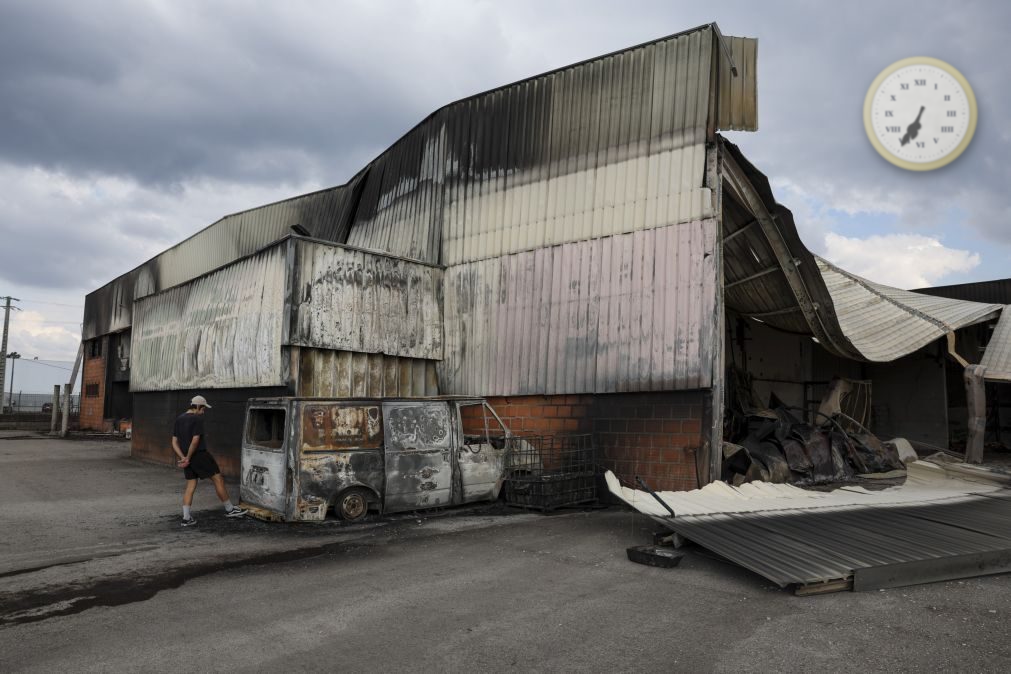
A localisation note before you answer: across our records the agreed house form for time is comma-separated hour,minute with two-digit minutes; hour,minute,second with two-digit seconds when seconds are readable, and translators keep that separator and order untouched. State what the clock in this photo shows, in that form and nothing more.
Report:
6,35
